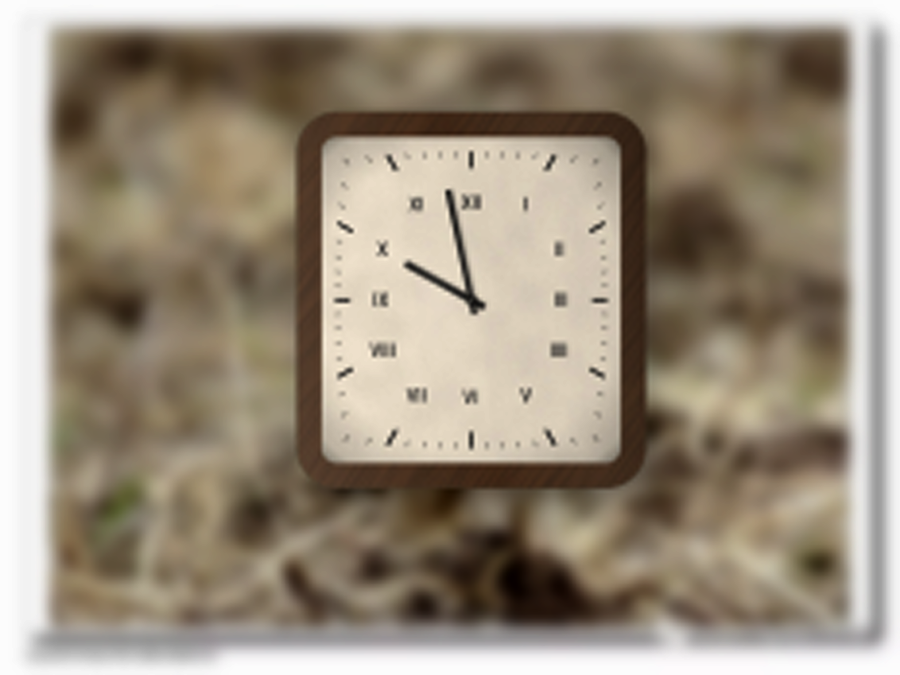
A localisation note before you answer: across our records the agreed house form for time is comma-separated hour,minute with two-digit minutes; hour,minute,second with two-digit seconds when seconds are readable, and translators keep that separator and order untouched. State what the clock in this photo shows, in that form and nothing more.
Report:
9,58
